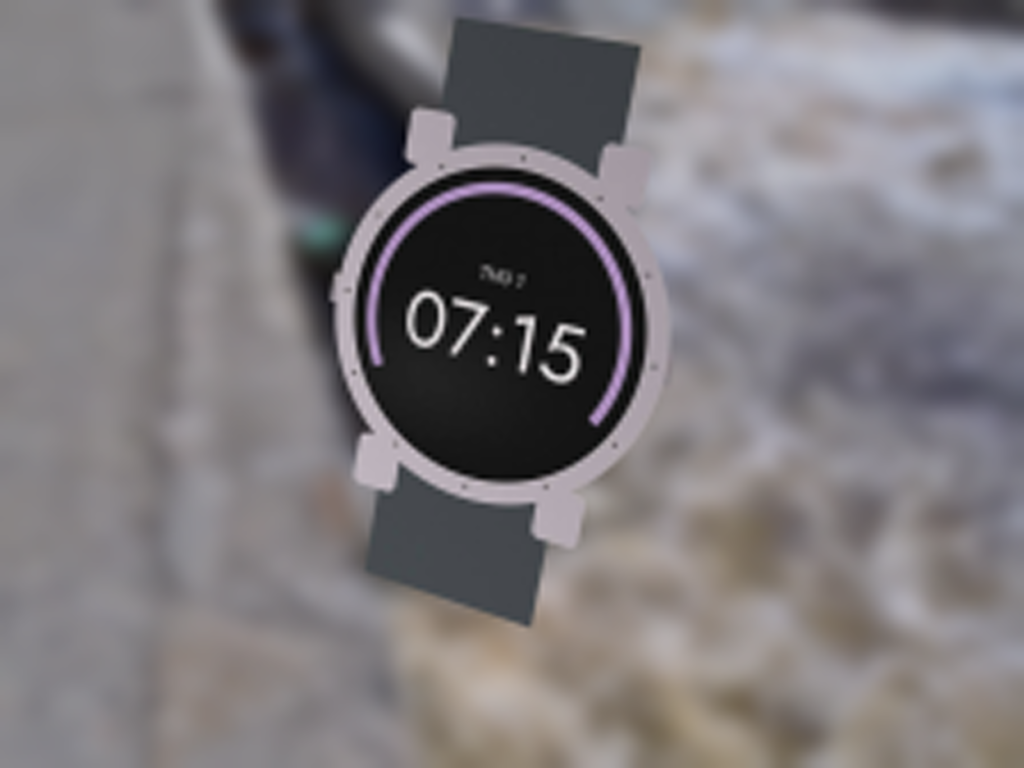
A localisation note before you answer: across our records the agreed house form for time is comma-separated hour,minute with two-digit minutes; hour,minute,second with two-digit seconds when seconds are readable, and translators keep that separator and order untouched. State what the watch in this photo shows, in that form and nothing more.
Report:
7,15
